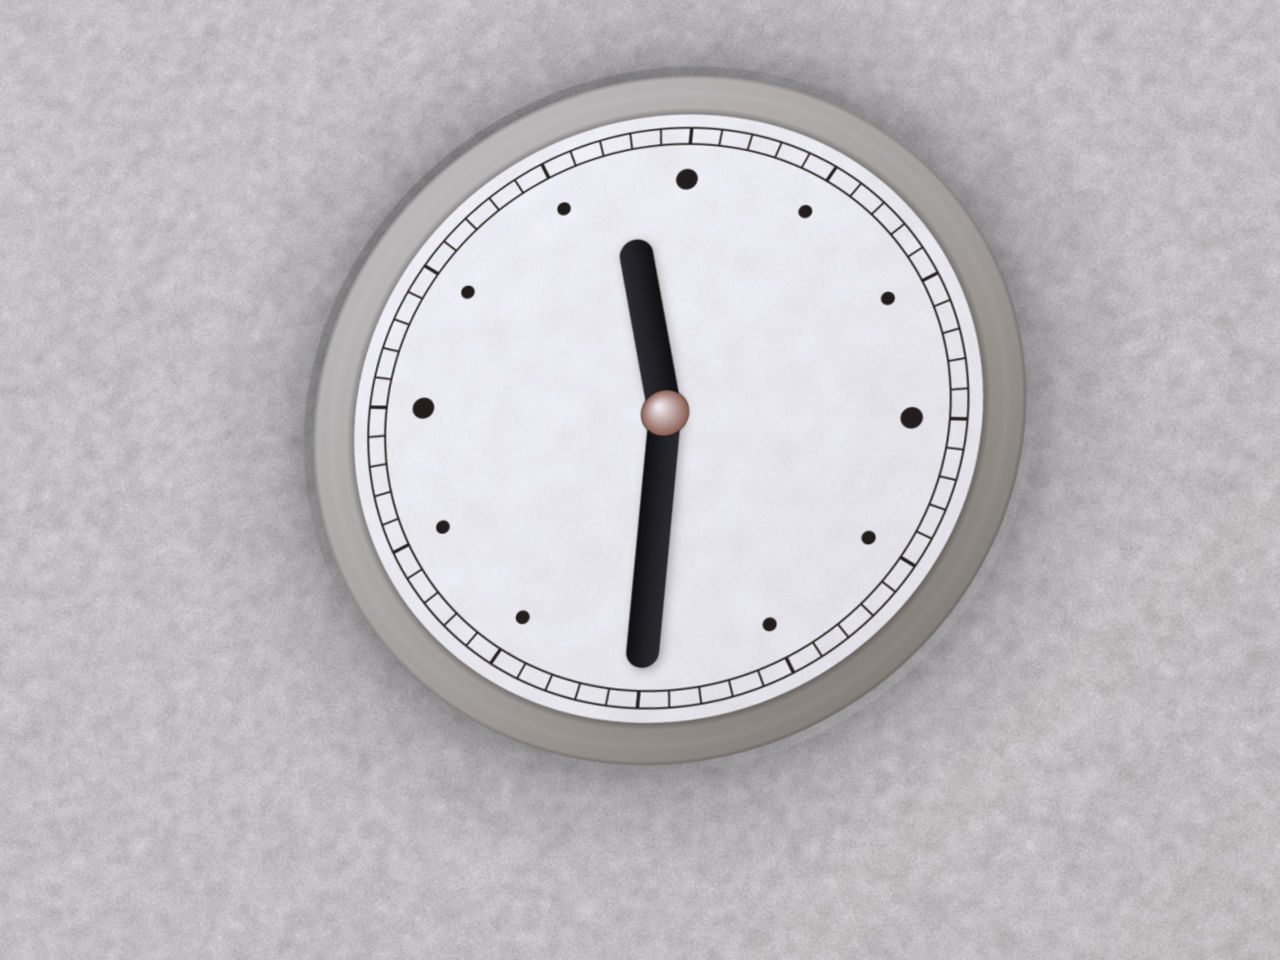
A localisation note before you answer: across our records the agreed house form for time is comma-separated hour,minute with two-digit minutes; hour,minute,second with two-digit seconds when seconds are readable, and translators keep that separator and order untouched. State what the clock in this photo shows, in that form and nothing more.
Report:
11,30
